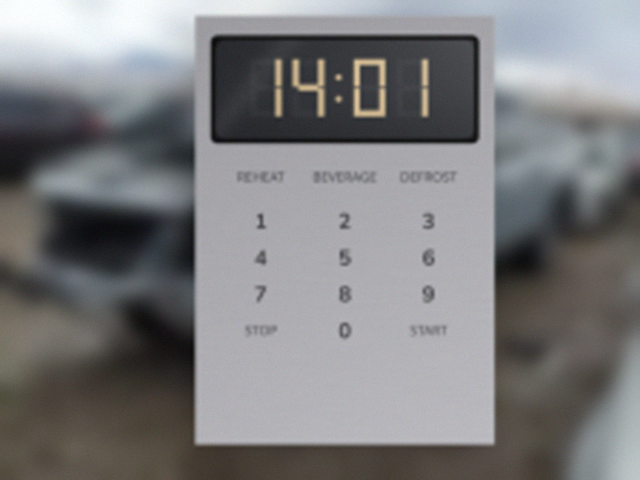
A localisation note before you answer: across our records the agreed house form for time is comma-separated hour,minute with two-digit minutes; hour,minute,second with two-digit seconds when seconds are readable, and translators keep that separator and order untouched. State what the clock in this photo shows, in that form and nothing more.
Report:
14,01
